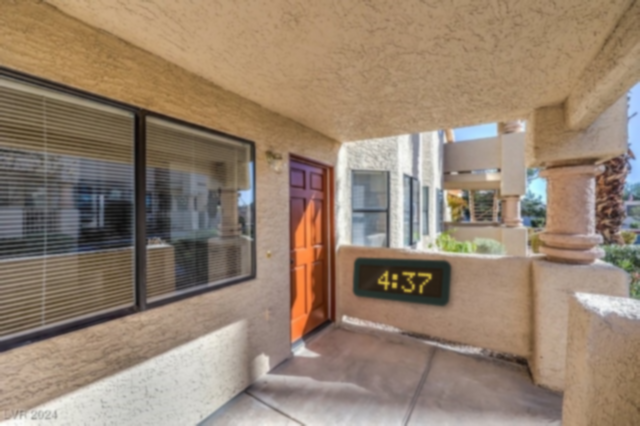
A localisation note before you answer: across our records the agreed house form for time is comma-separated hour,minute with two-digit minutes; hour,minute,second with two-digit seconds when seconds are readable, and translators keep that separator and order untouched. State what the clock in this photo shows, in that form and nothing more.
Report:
4,37
